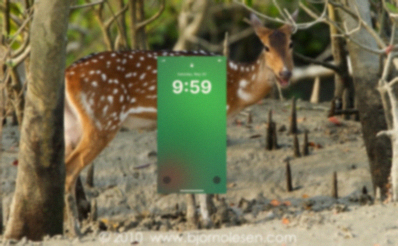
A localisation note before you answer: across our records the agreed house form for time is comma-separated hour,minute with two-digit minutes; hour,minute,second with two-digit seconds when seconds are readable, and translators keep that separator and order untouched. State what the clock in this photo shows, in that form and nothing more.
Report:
9,59
